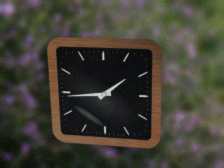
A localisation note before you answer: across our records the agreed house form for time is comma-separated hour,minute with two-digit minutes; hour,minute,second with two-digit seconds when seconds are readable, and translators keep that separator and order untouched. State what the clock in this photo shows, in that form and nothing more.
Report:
1,44
